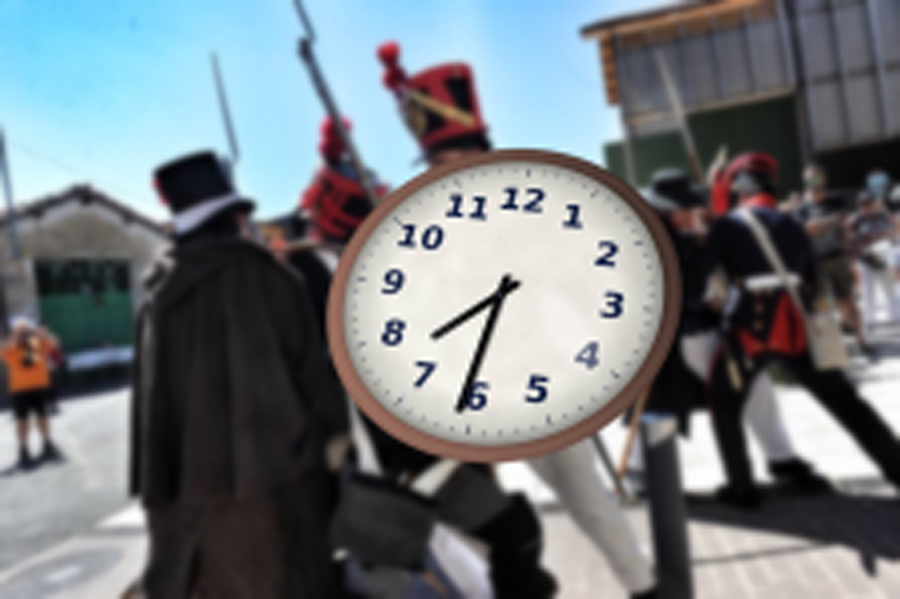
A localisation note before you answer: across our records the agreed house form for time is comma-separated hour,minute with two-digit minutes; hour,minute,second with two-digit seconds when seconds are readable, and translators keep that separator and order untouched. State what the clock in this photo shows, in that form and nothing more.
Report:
7,31
